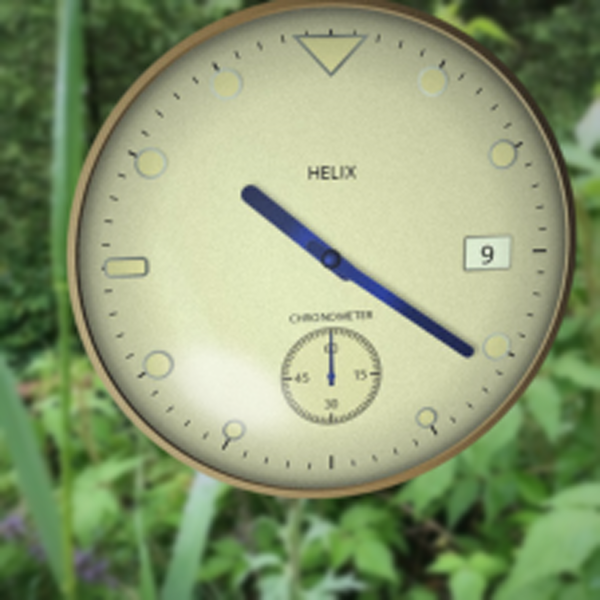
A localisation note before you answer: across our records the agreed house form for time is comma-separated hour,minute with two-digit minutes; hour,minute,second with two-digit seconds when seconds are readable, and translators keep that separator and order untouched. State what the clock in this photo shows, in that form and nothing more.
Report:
10,21
